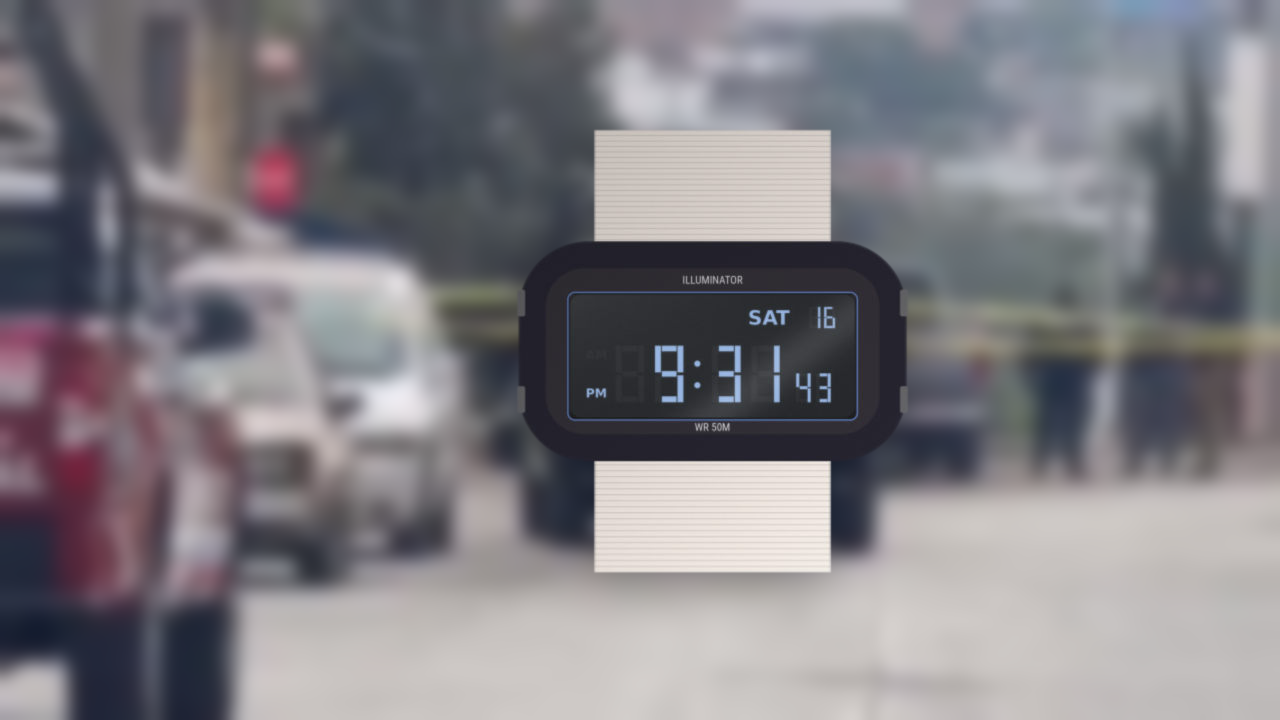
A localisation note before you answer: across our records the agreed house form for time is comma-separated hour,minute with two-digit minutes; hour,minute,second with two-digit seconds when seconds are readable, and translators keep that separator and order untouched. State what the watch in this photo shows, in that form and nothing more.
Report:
9,31,43
